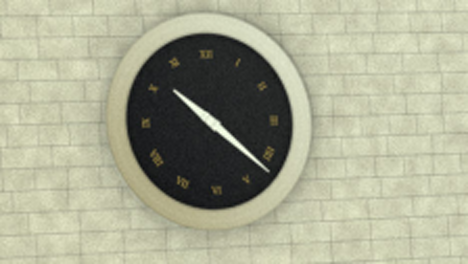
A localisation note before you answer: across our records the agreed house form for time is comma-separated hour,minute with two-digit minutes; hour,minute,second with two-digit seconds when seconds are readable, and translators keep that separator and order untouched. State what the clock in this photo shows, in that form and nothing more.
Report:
10,22
